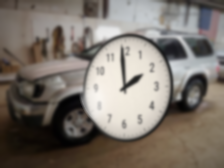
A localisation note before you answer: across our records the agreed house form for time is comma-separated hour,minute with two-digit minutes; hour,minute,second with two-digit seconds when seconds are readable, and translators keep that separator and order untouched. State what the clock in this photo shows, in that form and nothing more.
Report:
1,59
